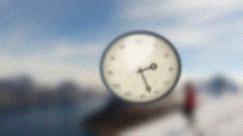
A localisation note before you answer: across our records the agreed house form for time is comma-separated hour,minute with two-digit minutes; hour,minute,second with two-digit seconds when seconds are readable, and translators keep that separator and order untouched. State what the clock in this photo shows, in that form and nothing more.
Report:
2,27
